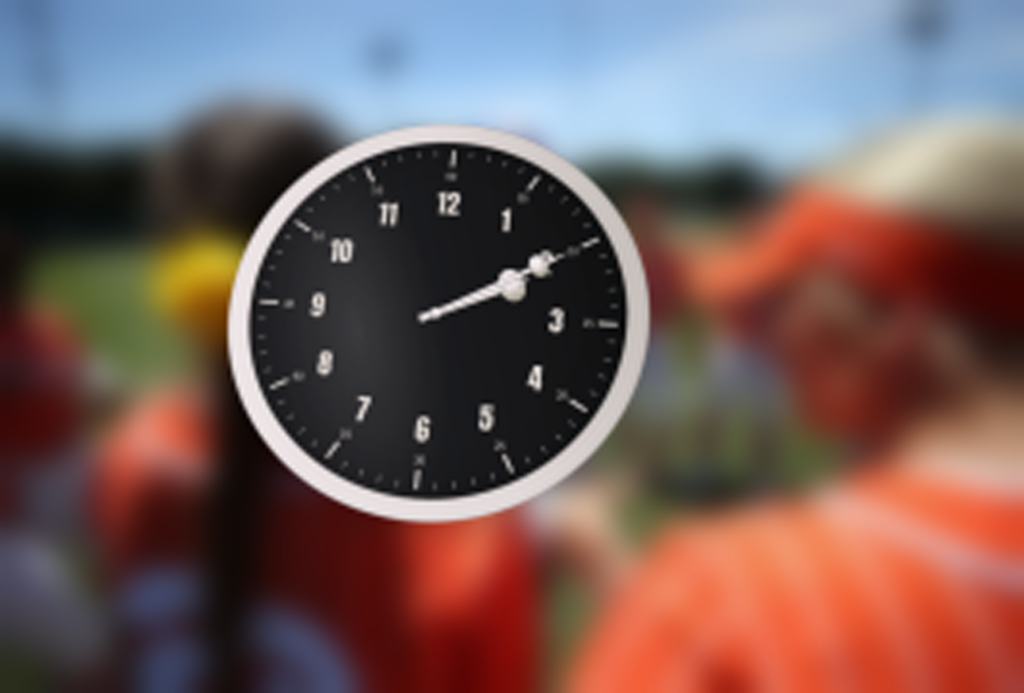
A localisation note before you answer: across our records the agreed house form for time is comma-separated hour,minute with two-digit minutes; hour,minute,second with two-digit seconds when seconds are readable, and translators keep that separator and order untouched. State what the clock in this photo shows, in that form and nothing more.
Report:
2,10
